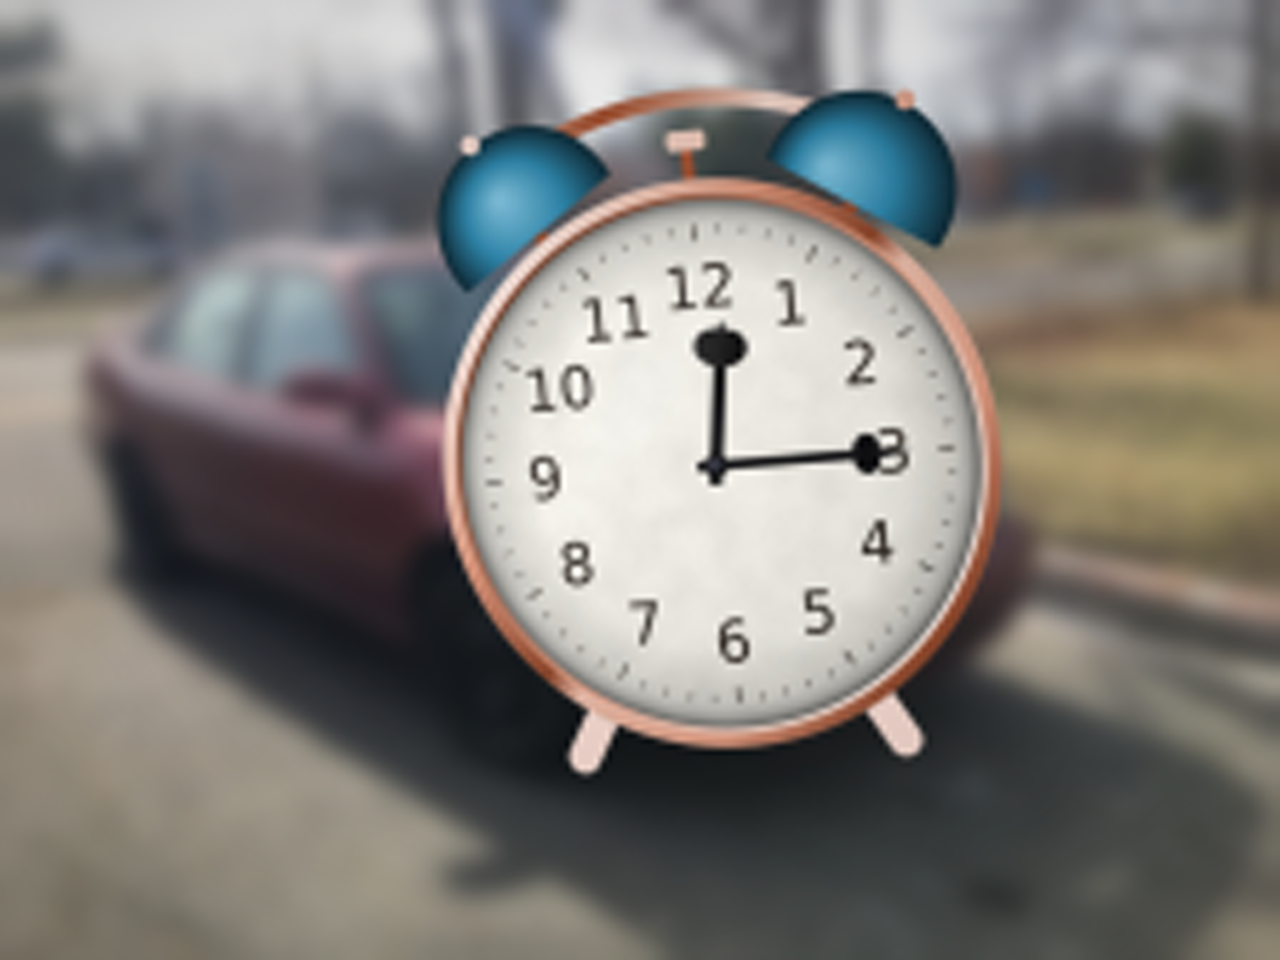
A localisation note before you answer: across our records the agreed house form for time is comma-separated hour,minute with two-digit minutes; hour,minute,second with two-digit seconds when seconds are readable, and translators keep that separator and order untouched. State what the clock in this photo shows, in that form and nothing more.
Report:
12,15
